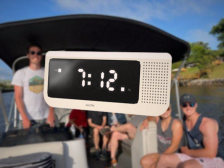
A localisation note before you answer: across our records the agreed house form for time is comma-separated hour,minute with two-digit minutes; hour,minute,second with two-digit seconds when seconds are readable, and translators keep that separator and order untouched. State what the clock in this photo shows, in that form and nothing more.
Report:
7,12
